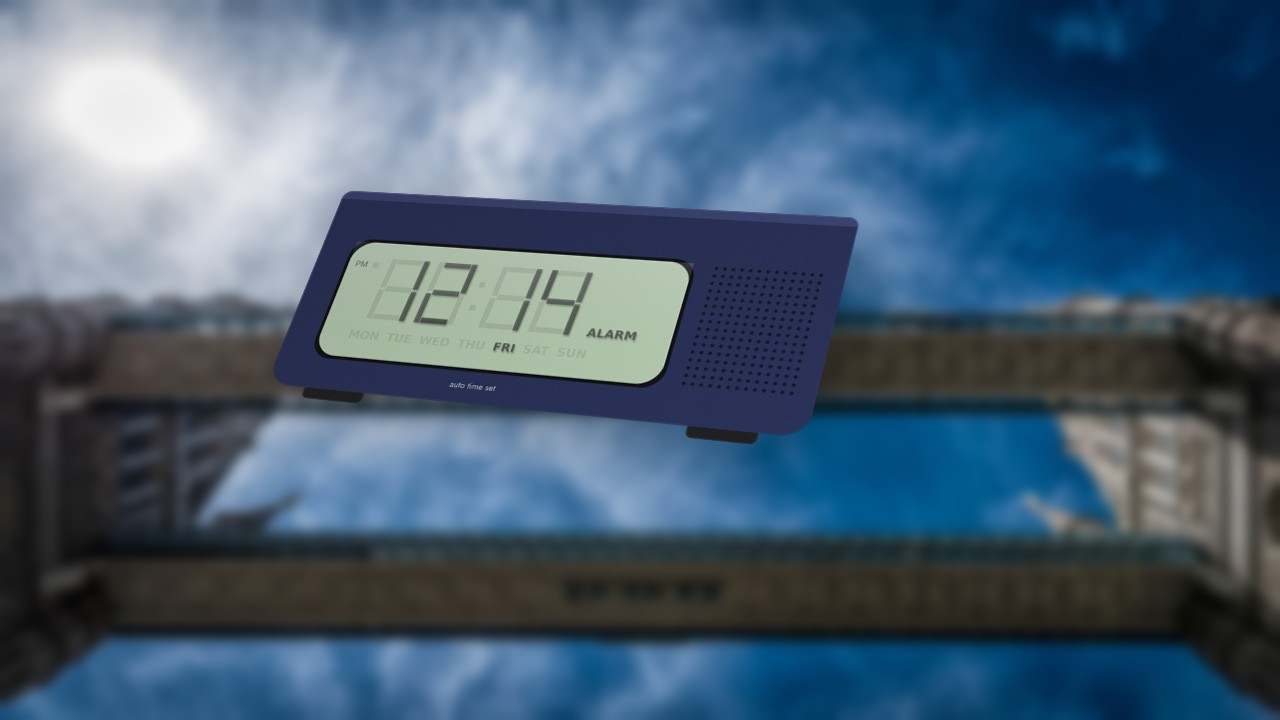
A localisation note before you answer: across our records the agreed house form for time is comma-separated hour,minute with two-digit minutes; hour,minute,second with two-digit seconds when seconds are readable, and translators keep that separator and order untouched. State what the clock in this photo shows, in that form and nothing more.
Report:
12,14
